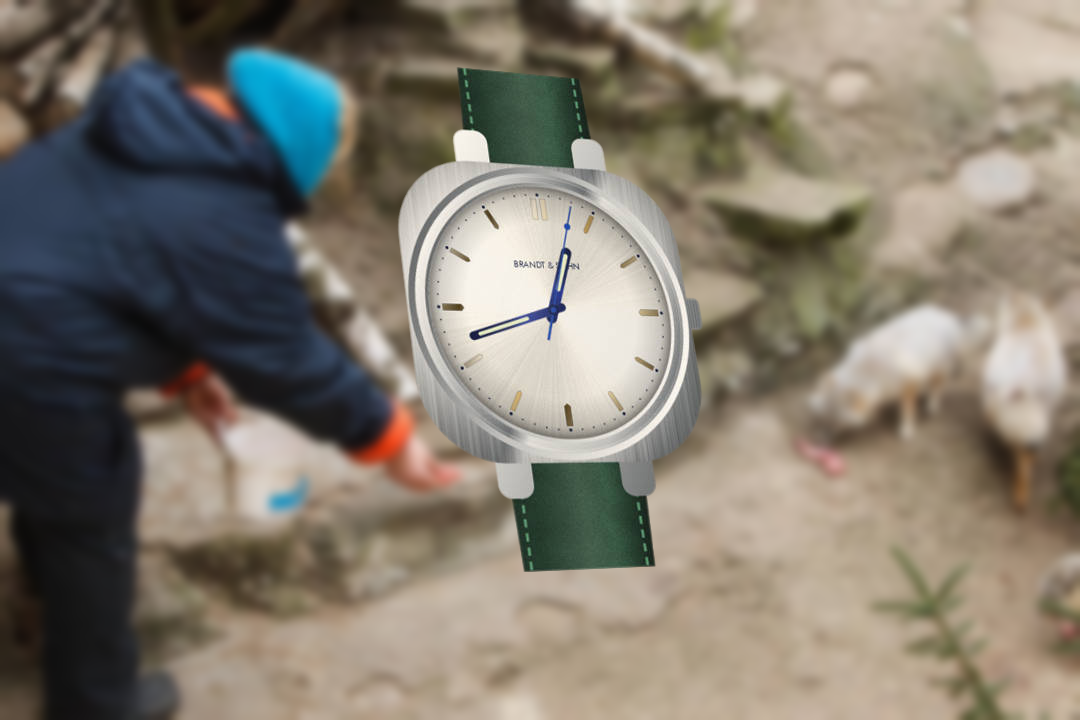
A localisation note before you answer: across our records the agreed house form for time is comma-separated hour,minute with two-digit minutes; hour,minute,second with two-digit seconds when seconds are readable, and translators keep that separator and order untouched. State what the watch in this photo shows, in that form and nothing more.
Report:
12,42,03
